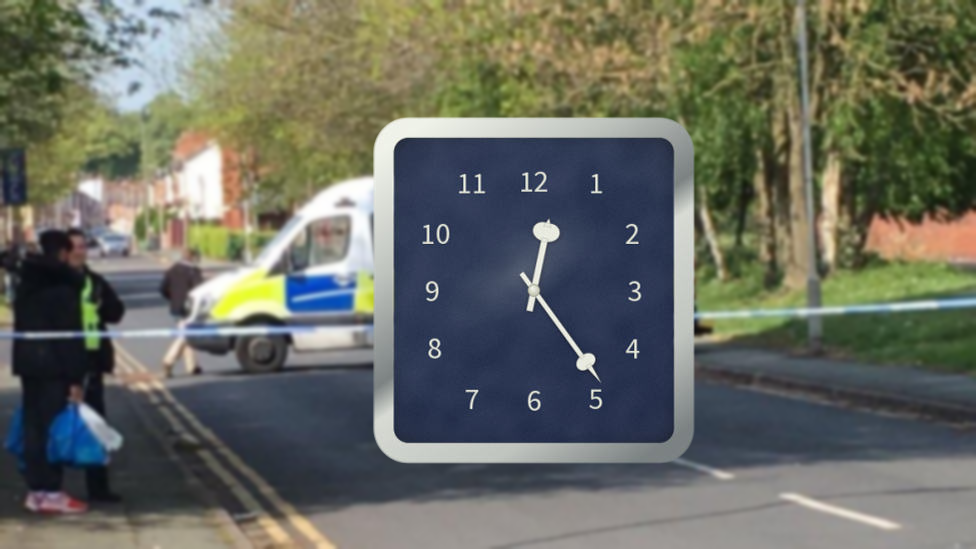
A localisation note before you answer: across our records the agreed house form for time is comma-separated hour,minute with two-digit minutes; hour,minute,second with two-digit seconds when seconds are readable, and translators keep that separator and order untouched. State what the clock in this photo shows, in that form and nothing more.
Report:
12,24
